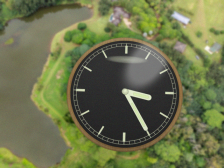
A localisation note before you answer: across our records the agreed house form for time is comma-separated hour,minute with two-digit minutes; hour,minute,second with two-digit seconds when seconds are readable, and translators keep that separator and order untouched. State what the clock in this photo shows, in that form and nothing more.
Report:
3,25
